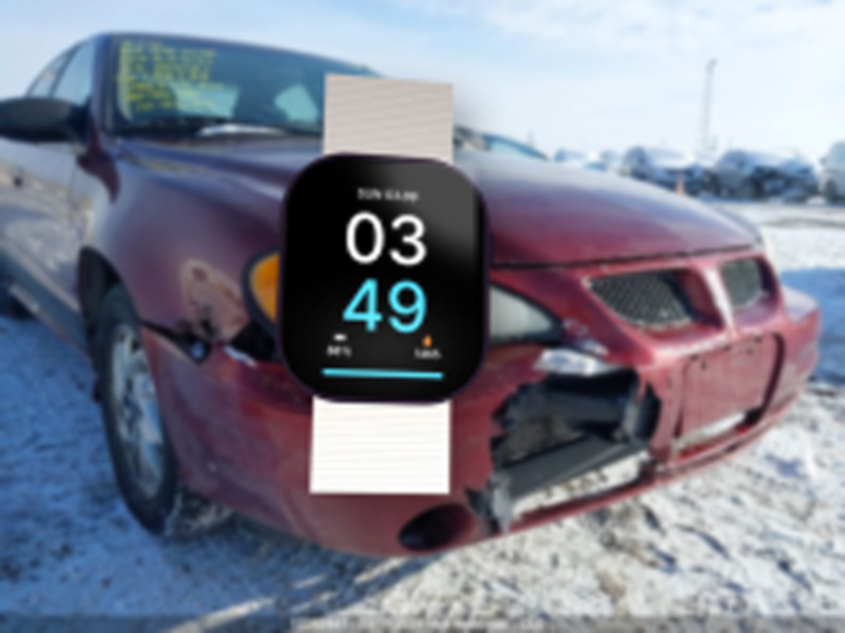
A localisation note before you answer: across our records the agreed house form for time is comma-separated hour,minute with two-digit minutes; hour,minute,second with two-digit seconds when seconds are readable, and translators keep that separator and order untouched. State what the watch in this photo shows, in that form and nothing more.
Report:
3,49
